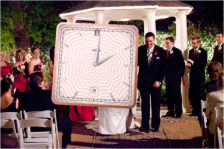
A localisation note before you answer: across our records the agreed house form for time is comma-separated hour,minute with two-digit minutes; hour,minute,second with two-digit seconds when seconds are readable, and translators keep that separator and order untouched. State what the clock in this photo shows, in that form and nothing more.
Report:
2,01
